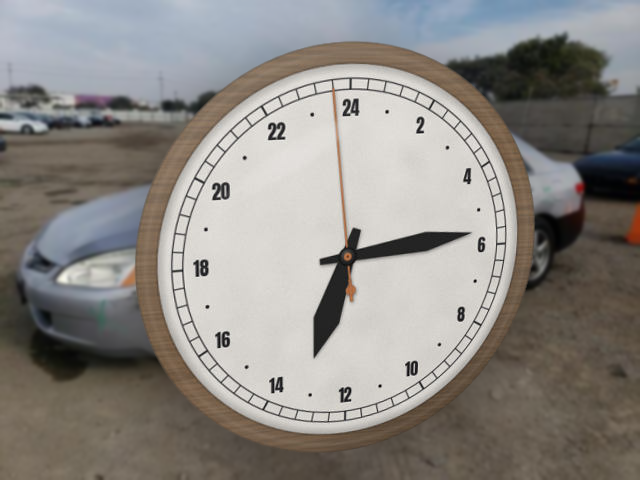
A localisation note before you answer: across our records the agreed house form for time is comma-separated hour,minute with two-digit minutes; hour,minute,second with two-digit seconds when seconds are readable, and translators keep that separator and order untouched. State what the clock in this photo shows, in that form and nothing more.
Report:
13,13,59
